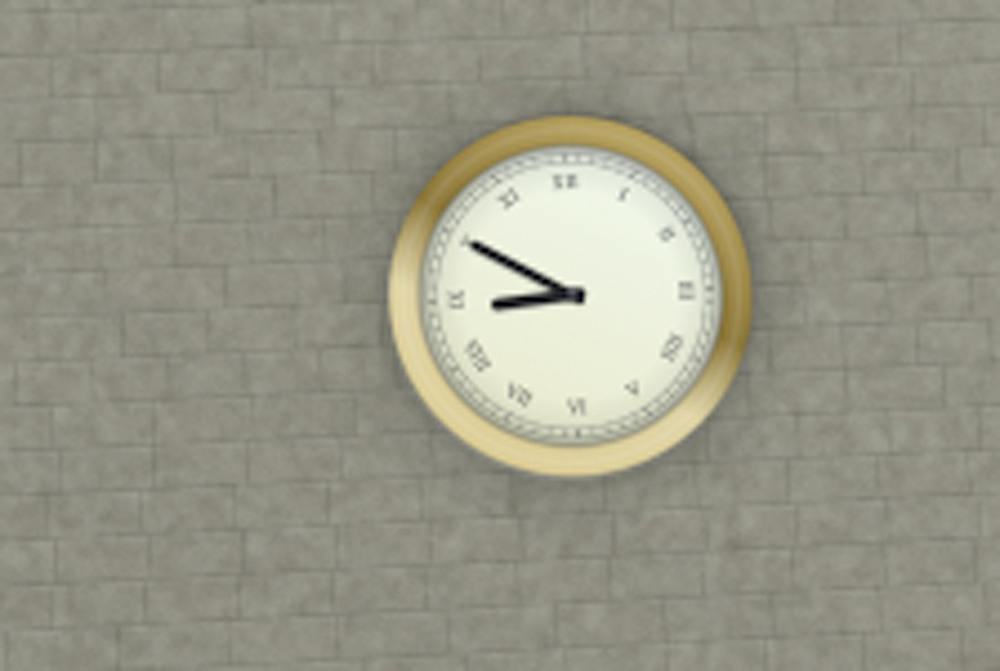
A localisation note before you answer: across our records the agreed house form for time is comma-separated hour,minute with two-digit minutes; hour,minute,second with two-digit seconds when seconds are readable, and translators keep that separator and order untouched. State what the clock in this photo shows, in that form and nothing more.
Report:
8,50
